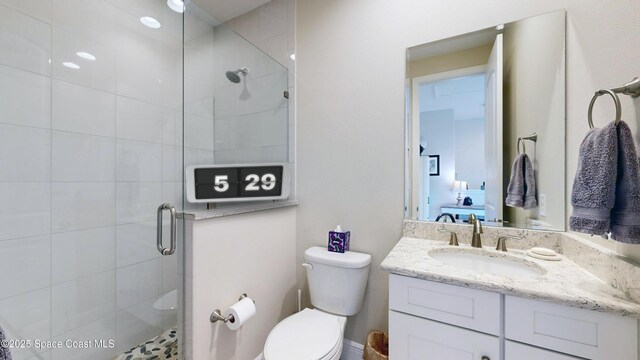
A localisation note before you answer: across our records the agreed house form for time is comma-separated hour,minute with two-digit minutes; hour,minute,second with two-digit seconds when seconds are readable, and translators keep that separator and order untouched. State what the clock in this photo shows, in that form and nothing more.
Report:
5,29
